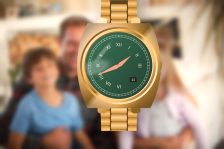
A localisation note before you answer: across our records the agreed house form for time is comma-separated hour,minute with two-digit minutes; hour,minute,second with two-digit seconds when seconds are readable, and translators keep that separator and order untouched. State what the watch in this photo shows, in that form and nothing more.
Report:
1,41
